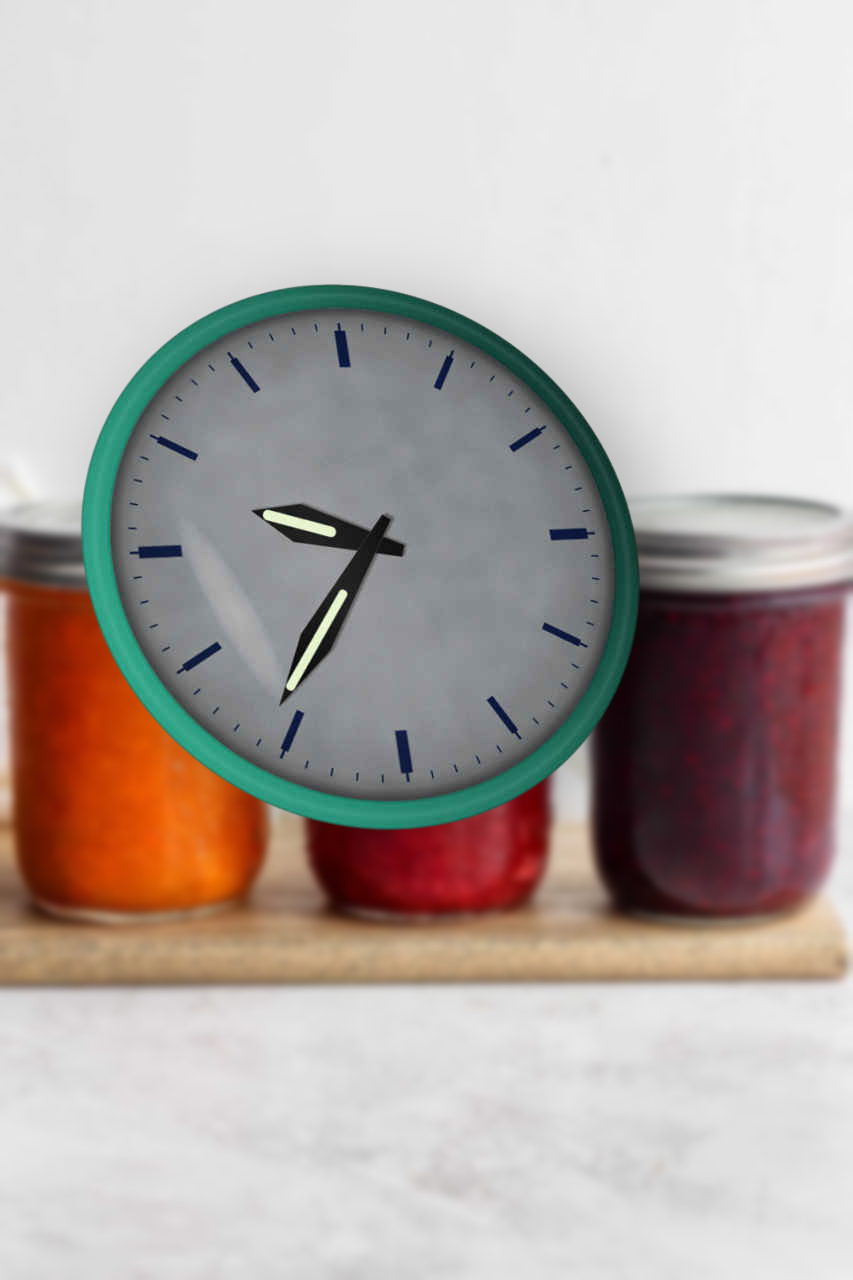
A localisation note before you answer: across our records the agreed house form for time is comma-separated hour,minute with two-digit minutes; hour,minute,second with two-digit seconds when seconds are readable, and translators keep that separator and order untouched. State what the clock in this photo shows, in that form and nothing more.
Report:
9,36
